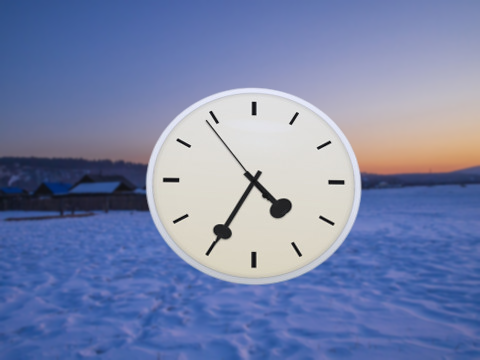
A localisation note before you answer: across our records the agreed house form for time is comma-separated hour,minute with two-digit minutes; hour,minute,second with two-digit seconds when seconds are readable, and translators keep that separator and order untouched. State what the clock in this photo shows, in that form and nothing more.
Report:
4,34,54
